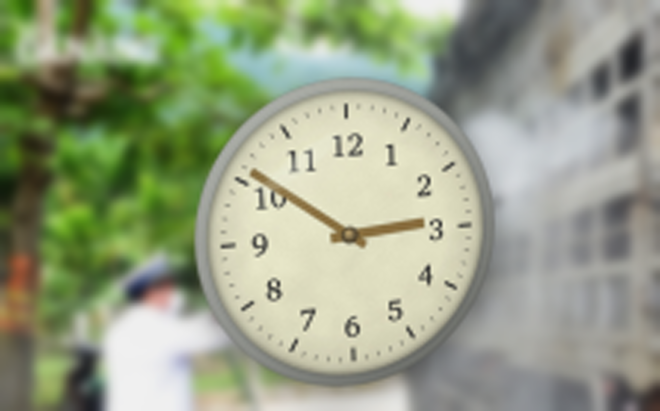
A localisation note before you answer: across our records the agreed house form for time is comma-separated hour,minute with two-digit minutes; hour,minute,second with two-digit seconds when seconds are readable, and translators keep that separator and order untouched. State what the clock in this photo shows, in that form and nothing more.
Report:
2,51
